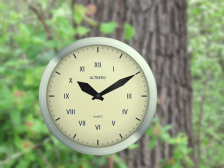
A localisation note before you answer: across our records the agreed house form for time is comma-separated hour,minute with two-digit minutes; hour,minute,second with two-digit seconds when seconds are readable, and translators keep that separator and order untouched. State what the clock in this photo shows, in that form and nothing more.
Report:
10,10
